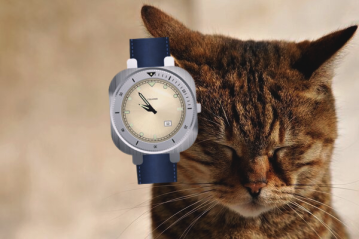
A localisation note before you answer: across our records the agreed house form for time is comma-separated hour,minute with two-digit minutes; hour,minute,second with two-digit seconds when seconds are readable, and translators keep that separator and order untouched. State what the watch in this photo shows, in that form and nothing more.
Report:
9,54
